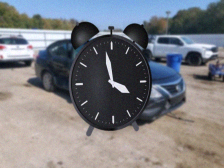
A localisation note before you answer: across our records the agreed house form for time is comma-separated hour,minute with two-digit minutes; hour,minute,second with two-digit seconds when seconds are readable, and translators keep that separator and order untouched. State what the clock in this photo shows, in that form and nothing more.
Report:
3,58
